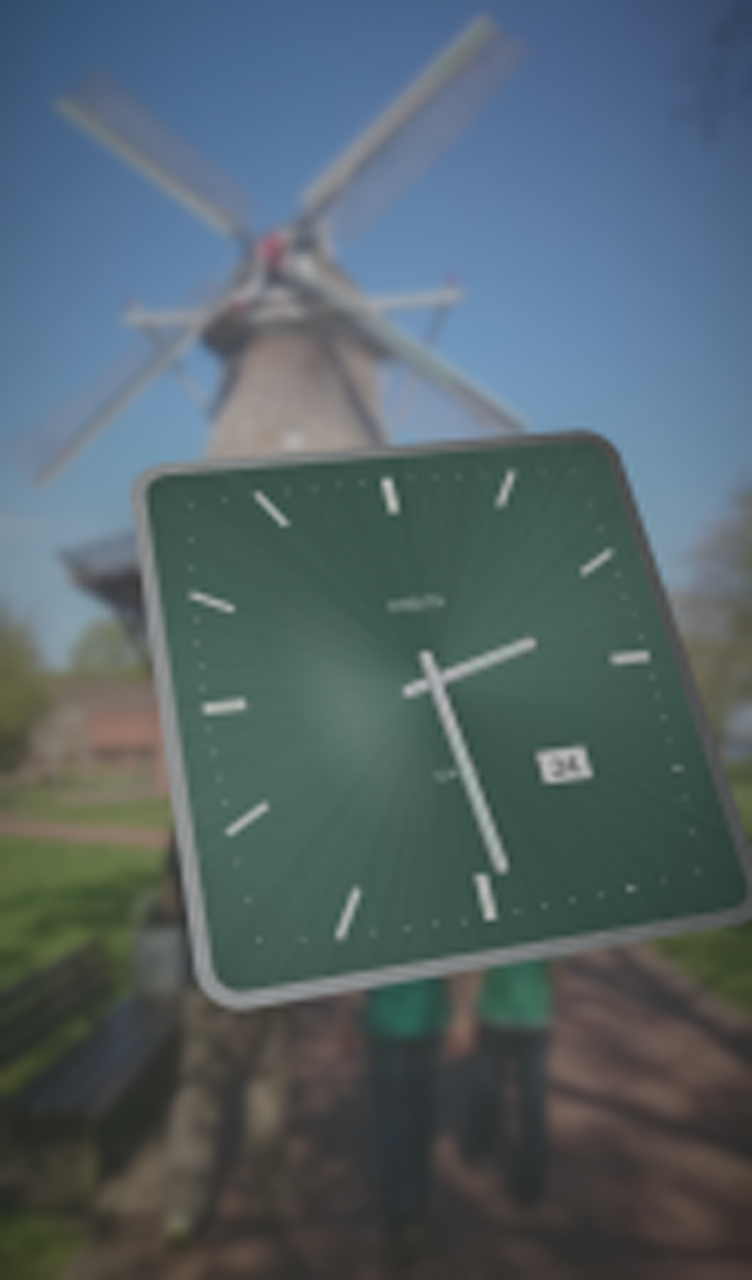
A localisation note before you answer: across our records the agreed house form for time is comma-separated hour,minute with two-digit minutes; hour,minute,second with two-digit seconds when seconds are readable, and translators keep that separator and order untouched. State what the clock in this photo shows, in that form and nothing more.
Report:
2,29
